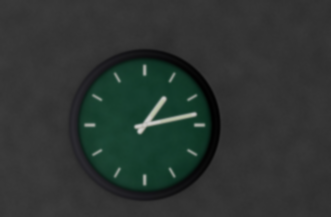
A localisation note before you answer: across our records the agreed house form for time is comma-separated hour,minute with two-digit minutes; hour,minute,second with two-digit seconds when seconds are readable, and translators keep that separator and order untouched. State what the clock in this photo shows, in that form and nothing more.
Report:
1,13
